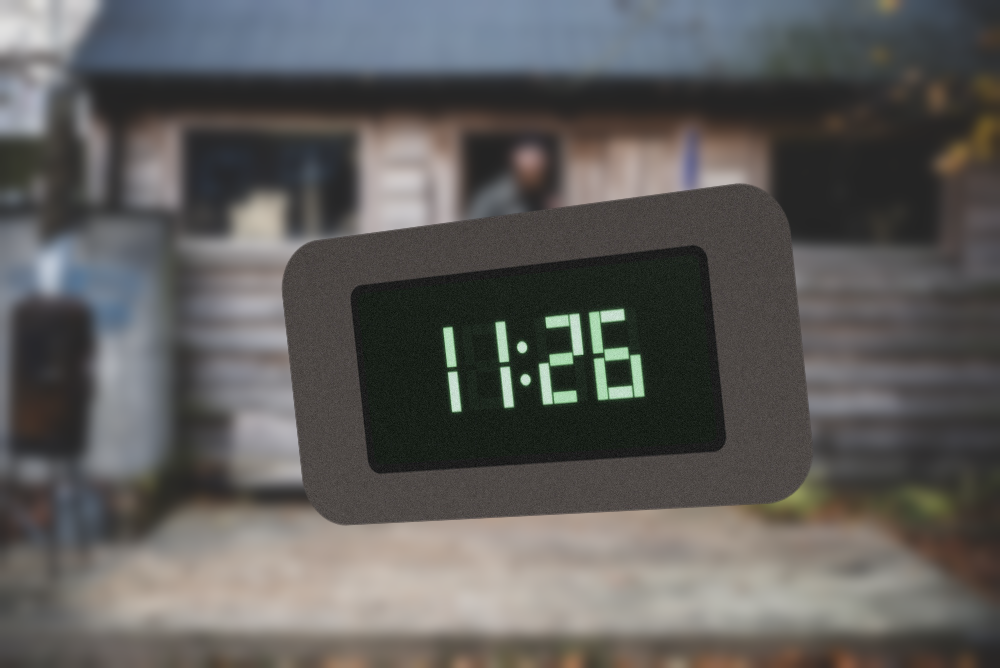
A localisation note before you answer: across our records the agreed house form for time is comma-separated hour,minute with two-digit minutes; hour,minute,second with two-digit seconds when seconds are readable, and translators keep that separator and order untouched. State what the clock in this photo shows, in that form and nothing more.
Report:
11,26
